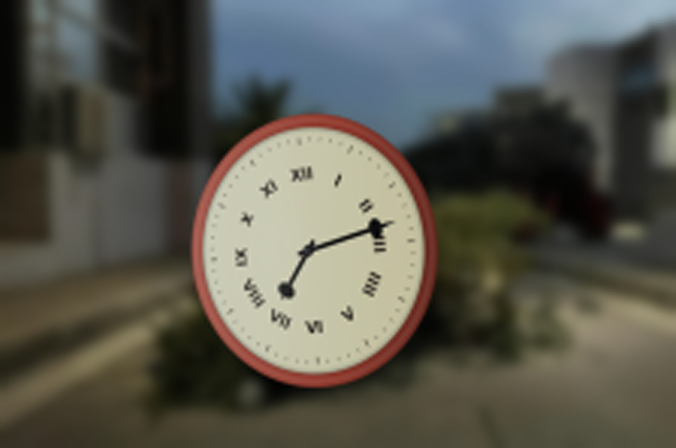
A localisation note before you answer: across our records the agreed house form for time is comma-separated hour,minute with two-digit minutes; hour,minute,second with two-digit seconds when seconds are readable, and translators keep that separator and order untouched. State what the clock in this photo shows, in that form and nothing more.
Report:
7,13
